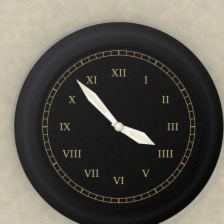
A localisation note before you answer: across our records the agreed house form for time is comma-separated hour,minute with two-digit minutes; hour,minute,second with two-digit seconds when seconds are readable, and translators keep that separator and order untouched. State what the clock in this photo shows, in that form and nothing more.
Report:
3,53
